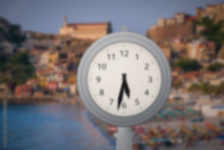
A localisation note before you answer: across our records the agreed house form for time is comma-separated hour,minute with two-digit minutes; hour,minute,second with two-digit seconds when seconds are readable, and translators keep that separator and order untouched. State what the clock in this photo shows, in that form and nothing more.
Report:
5,32
